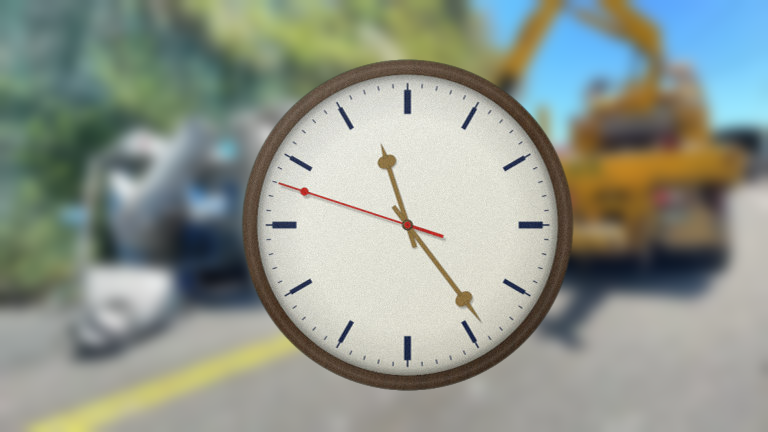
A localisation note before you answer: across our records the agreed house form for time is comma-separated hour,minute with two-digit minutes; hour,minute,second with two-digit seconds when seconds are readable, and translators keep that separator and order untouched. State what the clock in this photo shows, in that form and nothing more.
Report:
11,23,48
